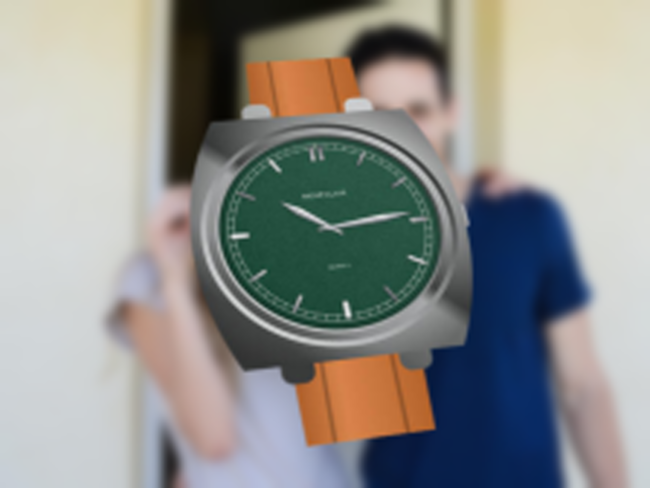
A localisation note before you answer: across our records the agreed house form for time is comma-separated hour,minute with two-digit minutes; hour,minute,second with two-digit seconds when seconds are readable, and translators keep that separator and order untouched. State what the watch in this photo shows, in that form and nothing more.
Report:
10,14
